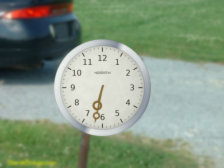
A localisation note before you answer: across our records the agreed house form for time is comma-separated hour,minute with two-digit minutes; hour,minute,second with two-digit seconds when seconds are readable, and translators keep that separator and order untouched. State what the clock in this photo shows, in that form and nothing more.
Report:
6,32
